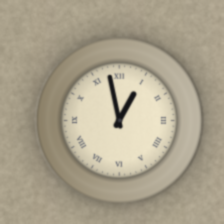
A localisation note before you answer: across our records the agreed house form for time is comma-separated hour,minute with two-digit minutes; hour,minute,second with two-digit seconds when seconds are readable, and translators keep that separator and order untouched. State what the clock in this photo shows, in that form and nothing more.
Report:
12,58
